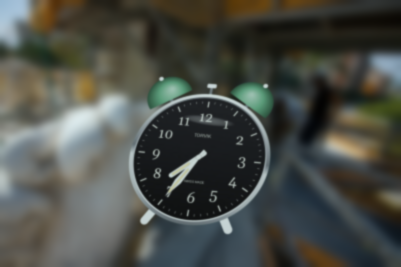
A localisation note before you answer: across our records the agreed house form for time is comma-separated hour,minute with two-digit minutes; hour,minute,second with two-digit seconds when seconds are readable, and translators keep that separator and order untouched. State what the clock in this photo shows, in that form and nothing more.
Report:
7,35
